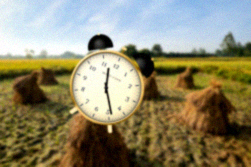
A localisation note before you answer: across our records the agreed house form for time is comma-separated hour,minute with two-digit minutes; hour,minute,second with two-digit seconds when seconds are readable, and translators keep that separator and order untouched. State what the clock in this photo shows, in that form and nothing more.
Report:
11,24
